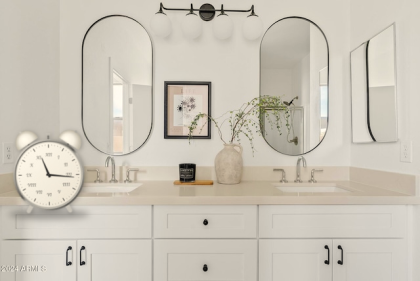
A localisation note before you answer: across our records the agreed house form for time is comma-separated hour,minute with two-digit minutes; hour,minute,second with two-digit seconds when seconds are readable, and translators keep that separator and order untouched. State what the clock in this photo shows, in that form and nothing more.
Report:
11,16
